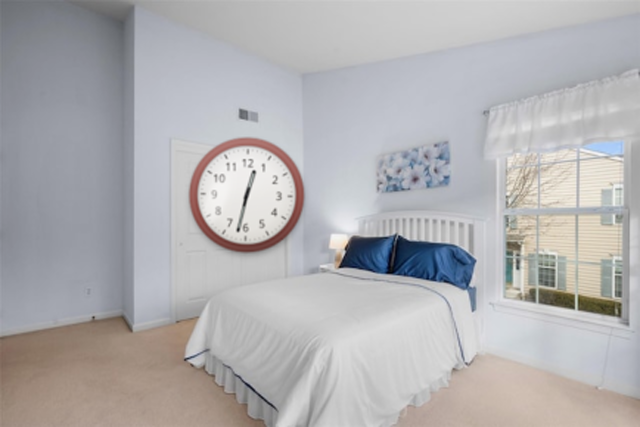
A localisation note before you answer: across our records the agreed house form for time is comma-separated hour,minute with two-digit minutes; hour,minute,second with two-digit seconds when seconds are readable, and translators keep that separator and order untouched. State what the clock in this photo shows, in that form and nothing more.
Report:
12,32
